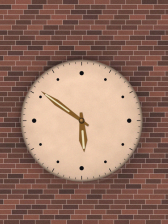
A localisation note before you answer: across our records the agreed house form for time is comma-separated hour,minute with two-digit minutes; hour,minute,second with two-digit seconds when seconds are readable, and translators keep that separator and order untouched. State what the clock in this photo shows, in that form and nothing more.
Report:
5,51
